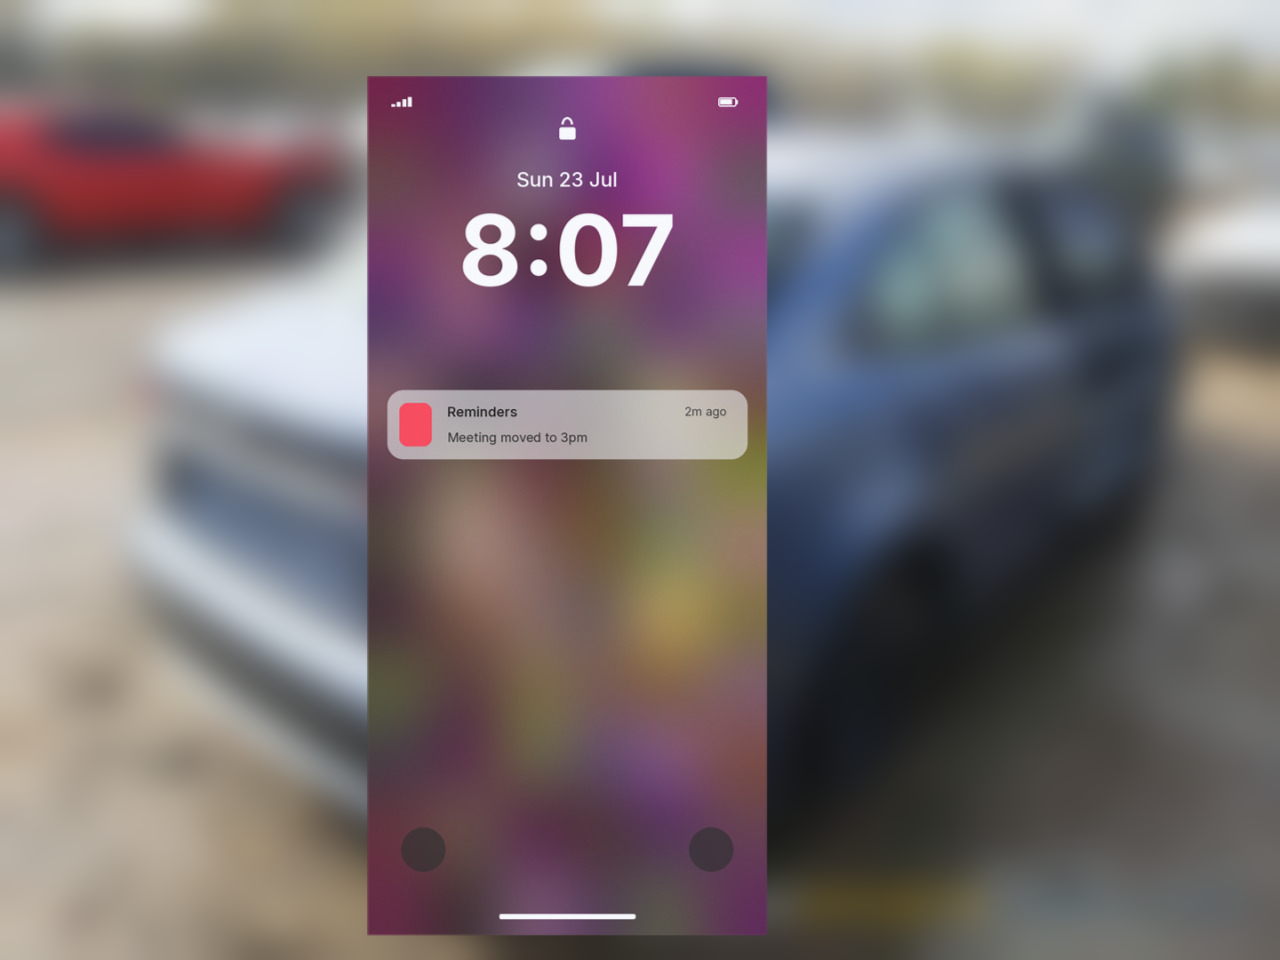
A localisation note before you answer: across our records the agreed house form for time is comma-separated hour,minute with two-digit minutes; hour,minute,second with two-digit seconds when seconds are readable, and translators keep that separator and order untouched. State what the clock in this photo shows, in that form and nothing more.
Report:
8,07
